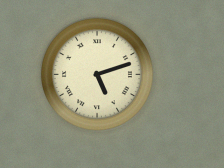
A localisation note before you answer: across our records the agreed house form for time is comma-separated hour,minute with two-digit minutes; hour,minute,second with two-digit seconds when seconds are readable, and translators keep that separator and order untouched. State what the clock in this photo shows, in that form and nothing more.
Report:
5,12
